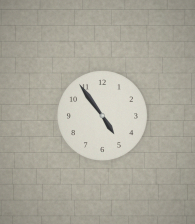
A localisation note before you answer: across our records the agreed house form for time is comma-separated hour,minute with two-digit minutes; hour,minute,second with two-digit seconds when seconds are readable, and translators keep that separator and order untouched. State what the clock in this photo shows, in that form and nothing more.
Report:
4,54
